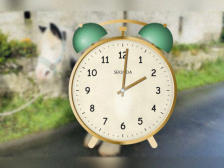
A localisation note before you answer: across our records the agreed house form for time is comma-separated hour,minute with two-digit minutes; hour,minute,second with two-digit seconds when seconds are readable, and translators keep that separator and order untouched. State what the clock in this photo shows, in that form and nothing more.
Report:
2,01
